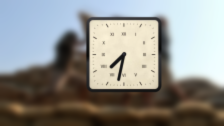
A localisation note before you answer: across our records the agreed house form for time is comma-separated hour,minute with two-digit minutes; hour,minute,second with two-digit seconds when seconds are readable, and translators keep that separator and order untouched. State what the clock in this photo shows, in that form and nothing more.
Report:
7,32
